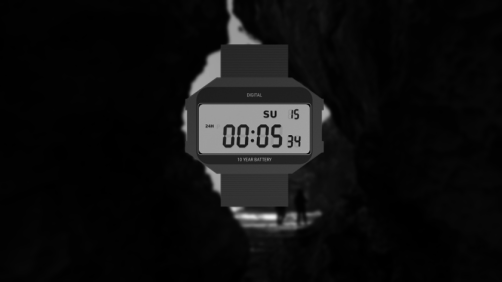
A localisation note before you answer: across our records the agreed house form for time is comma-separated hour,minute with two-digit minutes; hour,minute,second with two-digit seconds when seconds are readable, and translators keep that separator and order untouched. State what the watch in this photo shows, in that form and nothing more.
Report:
0,05,34
